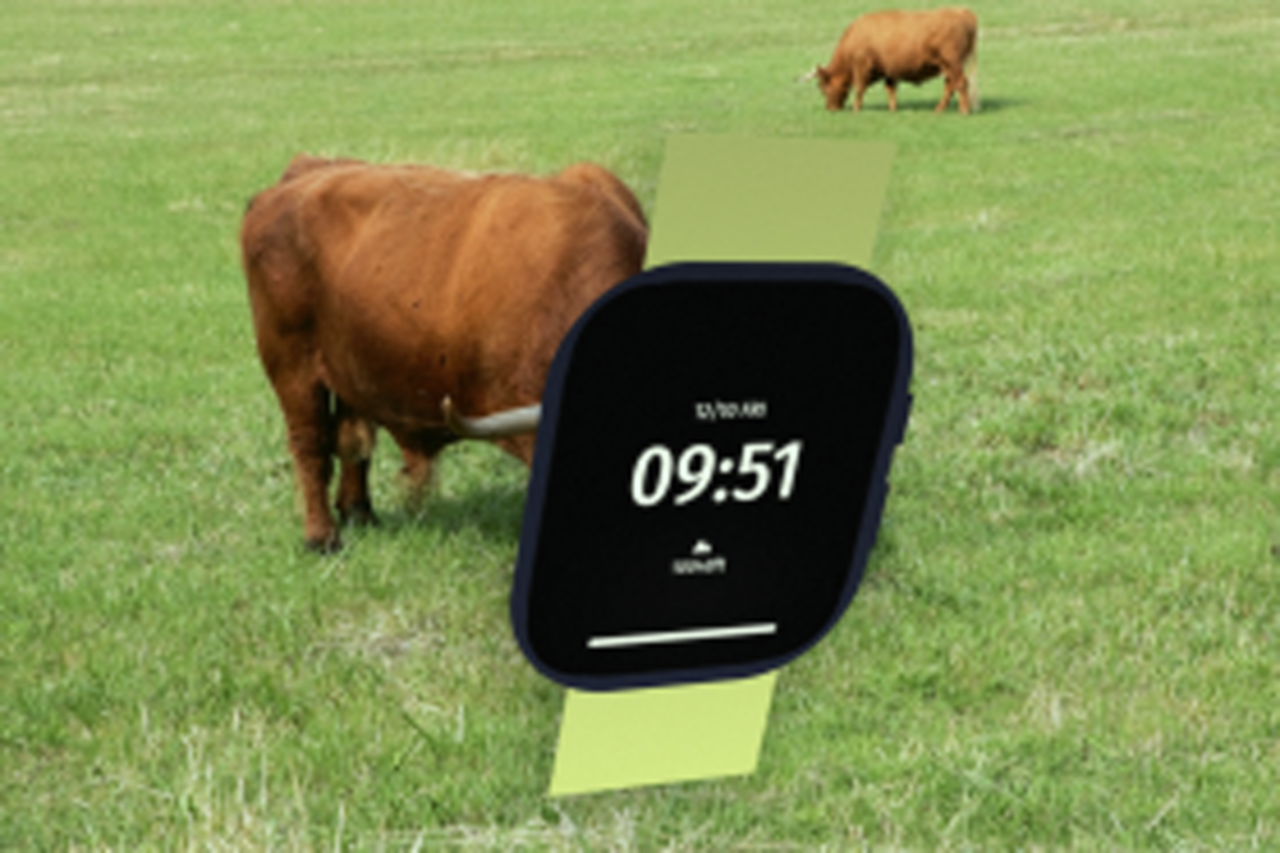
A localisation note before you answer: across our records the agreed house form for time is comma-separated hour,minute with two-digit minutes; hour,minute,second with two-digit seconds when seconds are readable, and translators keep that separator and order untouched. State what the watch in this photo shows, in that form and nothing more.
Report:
9,51
